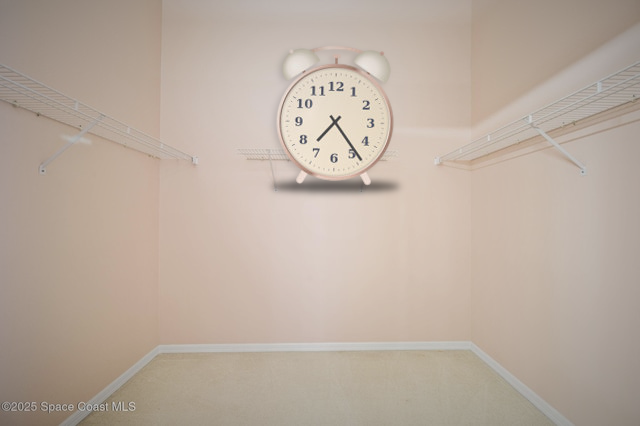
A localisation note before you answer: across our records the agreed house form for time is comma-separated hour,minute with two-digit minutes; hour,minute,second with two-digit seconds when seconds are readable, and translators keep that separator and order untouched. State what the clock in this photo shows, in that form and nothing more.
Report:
7,24
